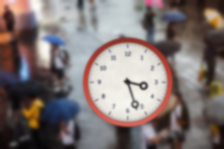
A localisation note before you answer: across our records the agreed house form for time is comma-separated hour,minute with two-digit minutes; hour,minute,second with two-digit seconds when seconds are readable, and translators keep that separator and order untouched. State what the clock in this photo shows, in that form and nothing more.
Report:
3,27
